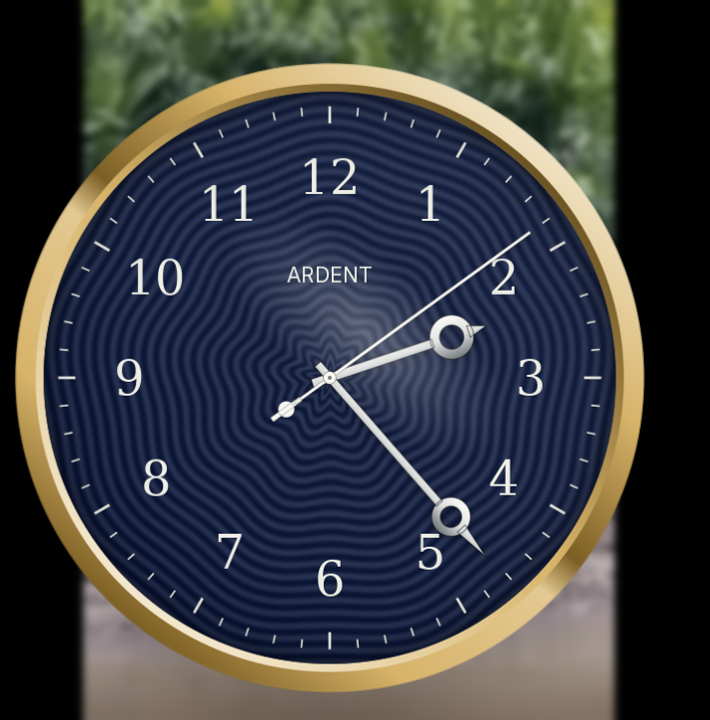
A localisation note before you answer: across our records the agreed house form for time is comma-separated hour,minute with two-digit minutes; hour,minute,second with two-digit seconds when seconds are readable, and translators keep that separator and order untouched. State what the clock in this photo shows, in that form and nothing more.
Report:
2,23,09
